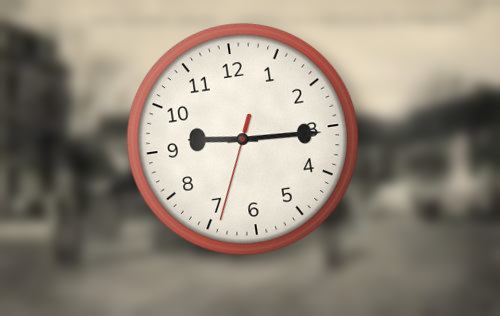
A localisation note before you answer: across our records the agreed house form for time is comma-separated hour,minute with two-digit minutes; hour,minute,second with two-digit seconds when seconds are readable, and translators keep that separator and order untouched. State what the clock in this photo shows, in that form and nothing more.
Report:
9,15,34
